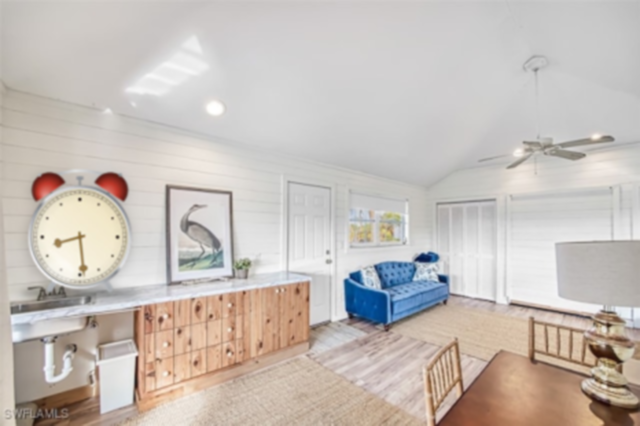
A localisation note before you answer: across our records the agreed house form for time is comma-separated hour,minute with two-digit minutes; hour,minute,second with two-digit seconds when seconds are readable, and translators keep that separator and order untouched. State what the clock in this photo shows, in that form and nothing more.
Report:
8,29
